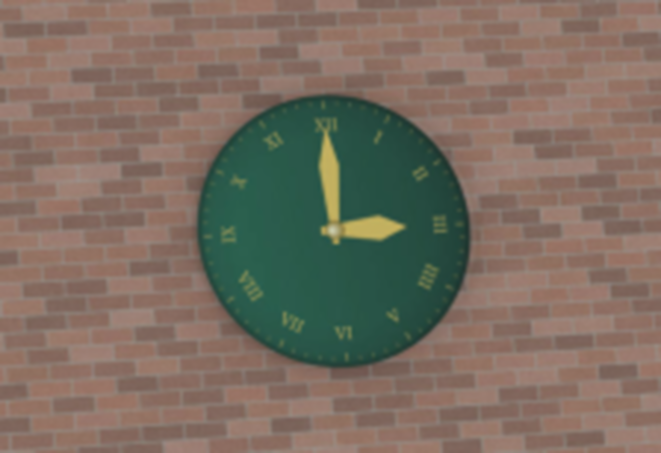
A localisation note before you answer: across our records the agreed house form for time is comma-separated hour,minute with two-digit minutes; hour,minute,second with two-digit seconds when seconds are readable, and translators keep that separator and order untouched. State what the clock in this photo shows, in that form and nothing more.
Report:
3,00
